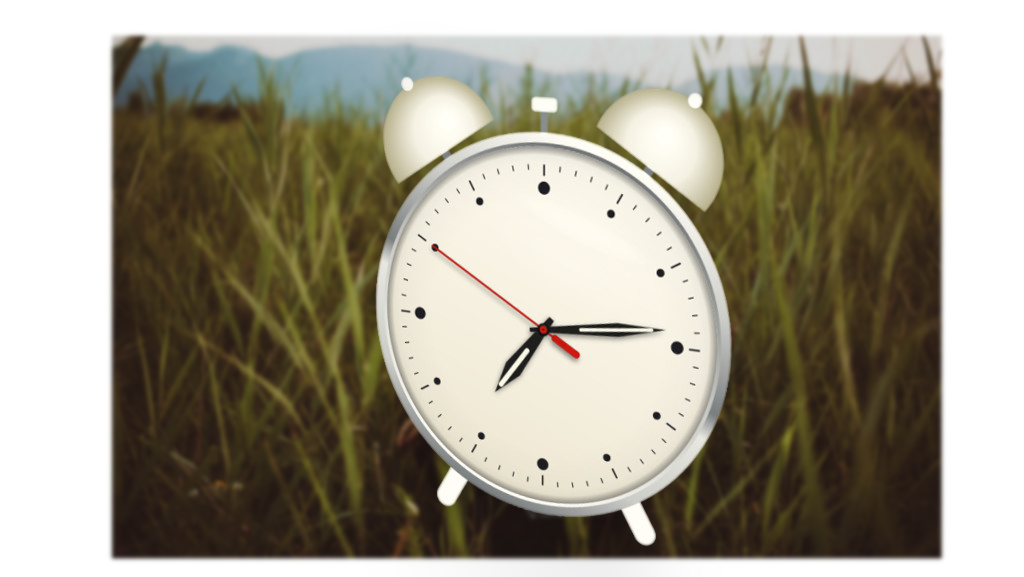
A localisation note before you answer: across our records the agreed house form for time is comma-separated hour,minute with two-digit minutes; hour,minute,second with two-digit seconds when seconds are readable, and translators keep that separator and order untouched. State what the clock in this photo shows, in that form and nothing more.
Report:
7,13,50
